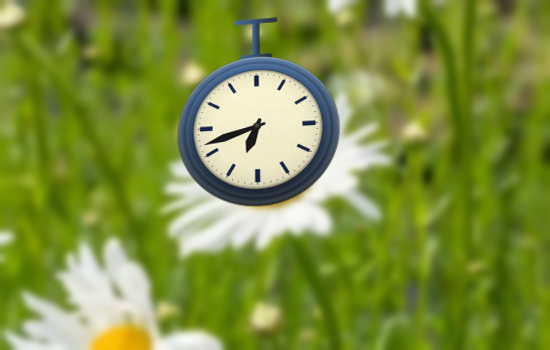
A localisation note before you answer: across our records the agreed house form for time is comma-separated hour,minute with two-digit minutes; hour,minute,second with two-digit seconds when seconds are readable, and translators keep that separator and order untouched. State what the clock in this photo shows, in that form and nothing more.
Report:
6,42
